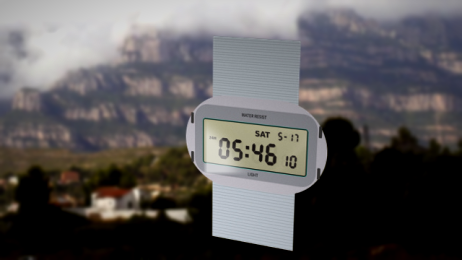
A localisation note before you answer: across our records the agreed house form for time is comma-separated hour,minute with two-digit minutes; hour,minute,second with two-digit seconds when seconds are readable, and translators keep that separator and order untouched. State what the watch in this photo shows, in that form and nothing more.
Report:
5,46,10
